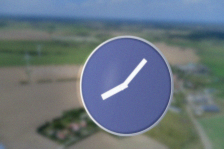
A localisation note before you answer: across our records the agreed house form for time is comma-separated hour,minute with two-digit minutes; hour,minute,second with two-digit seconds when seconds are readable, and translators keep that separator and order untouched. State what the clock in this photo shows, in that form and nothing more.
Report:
8,07
